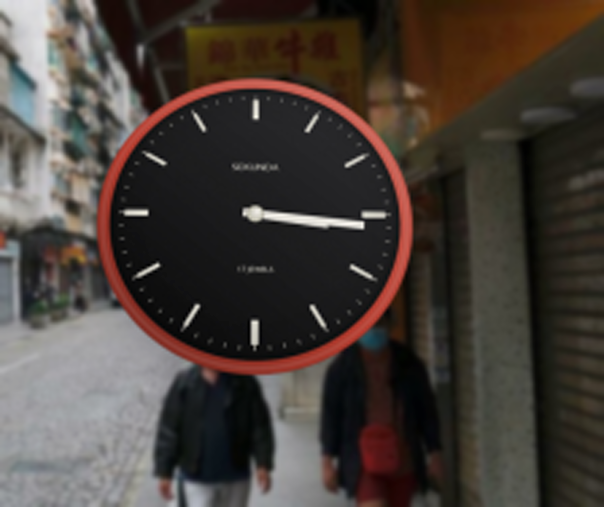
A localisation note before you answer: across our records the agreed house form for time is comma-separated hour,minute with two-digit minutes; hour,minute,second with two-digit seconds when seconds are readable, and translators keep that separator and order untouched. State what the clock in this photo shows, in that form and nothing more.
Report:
3,16
